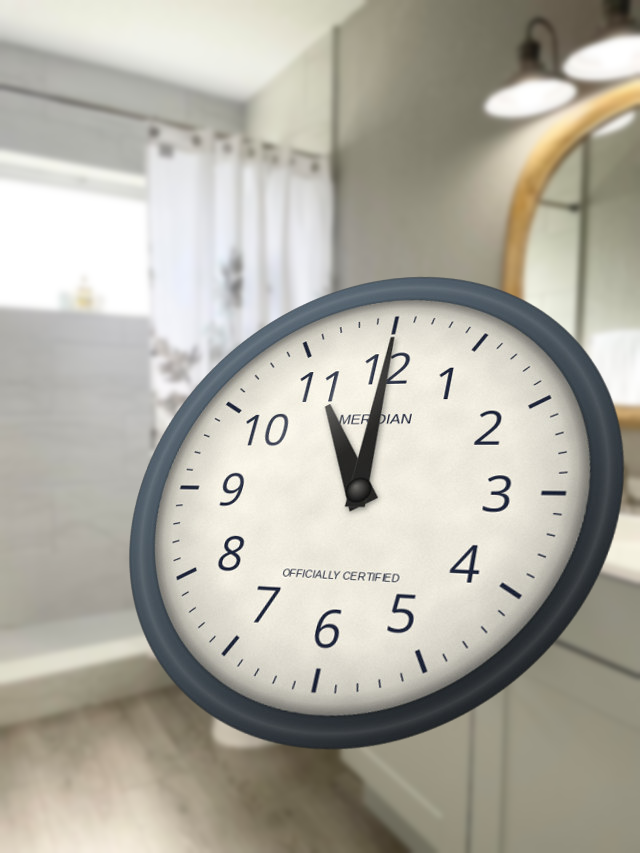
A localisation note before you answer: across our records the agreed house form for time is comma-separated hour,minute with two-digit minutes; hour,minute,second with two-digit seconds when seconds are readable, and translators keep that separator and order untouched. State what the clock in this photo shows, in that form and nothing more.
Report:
11,00
